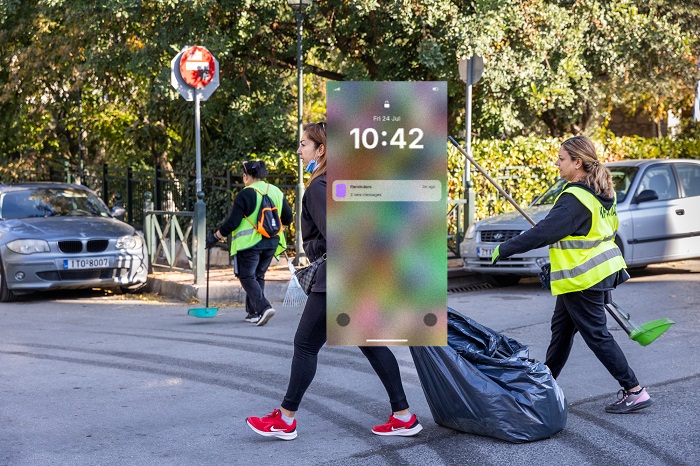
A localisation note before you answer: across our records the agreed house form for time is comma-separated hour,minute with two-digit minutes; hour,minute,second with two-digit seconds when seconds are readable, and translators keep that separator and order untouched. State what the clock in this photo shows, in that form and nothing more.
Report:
10,42
